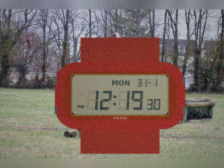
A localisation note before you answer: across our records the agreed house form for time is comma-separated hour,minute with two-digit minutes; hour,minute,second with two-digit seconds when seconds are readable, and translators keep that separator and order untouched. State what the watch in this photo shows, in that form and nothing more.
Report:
12,19,30
